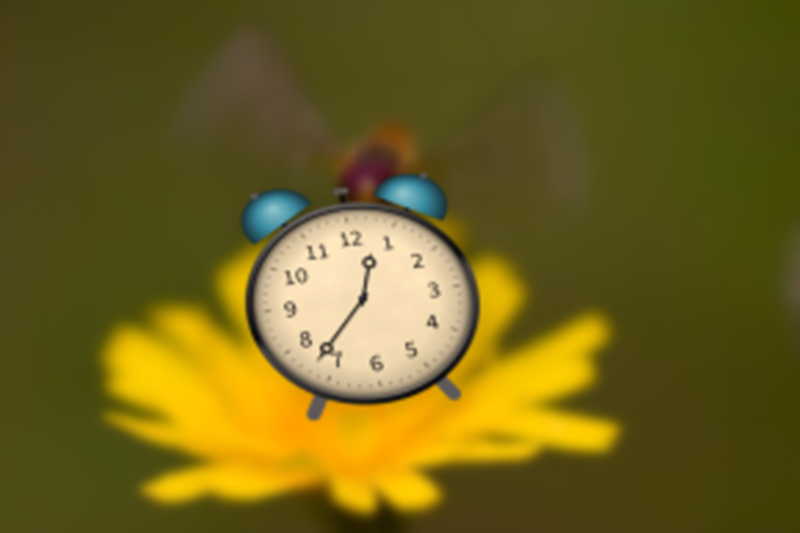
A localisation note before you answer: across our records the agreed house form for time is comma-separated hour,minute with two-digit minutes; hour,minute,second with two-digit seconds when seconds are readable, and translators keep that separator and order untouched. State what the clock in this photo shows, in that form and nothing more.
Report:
12,37
